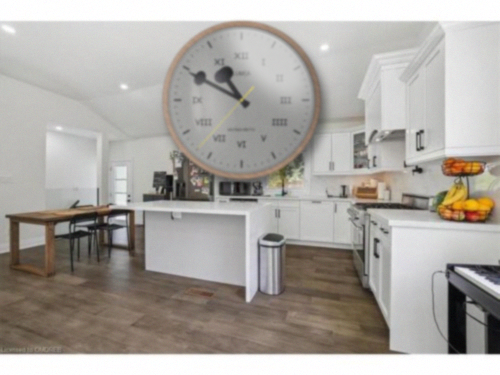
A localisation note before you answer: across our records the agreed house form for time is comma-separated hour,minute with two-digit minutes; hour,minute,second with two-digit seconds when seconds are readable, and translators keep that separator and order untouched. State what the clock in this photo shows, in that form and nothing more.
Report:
10,49,37
